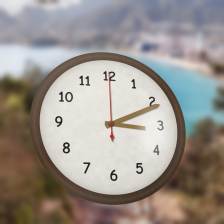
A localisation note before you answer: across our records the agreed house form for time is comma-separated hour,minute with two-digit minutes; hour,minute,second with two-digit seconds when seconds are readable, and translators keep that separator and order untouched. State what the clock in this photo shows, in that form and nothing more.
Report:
3,11,00
